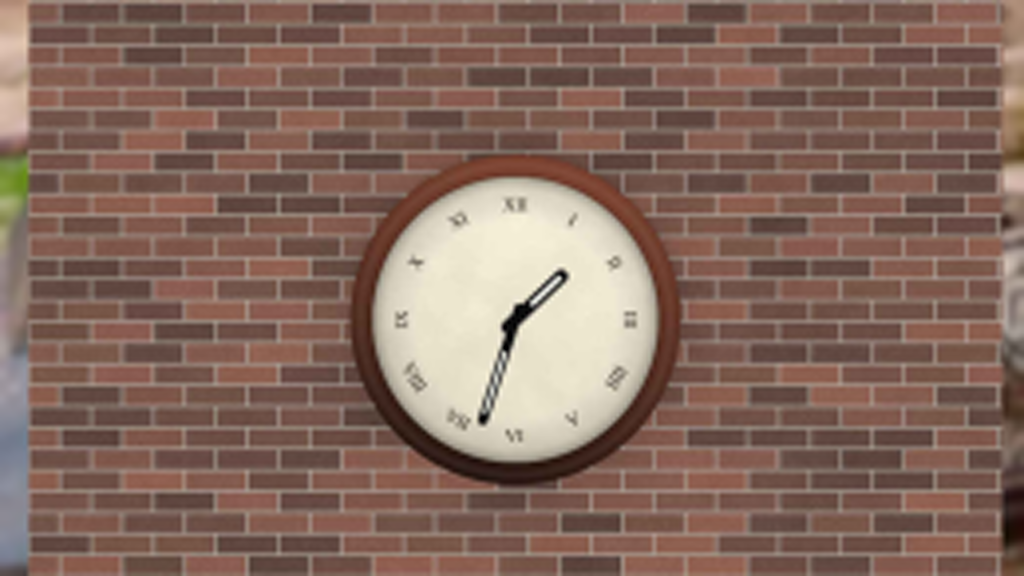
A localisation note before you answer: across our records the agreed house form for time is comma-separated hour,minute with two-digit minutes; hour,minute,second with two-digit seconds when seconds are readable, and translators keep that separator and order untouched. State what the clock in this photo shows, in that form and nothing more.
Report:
1,33
